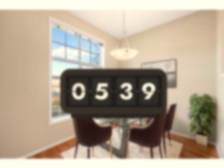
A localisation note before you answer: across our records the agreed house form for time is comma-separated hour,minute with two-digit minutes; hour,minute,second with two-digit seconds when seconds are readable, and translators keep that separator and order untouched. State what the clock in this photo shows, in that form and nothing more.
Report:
5,39
